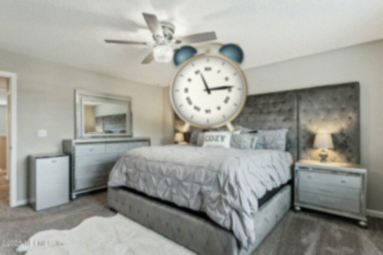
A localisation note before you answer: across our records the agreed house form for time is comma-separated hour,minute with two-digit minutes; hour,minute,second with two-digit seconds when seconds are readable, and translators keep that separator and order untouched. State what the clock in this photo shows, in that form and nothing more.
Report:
11,14
